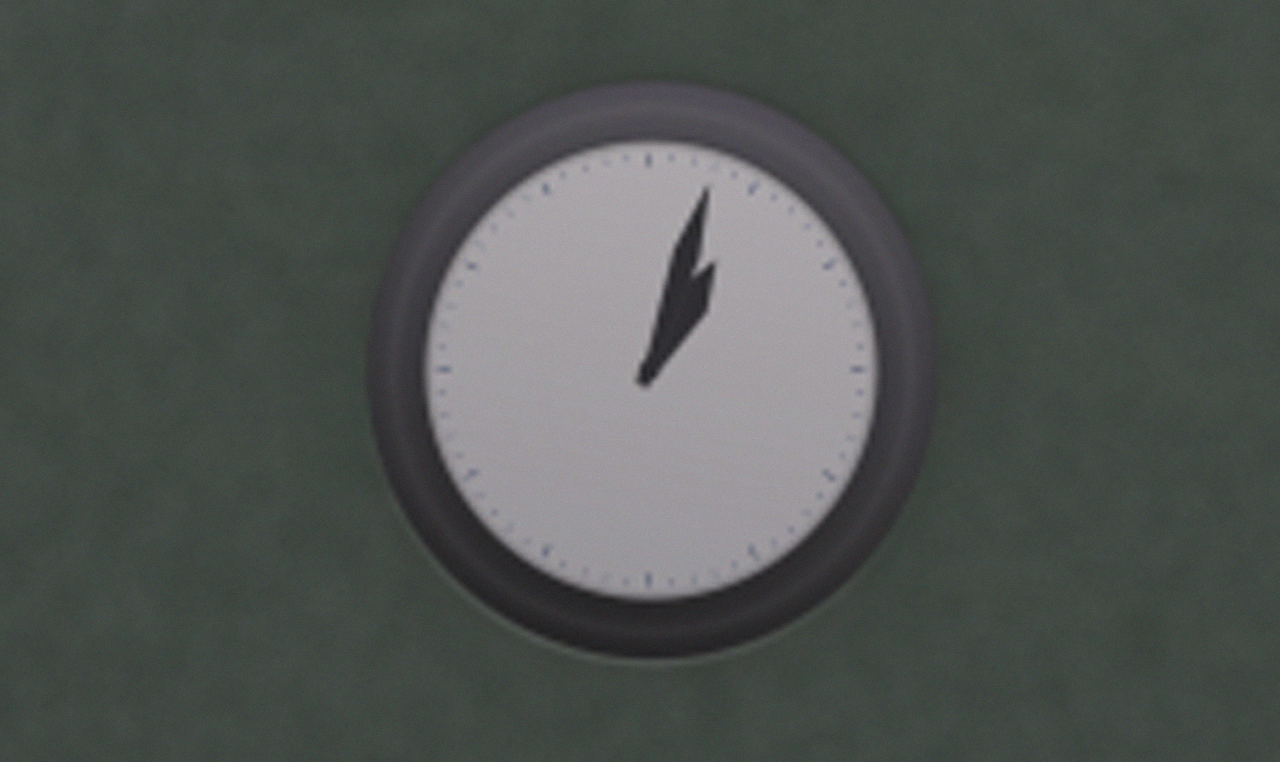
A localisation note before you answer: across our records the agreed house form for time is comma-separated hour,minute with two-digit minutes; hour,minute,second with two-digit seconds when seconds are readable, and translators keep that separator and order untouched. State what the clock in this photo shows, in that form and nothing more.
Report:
1,03
